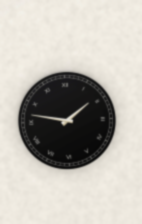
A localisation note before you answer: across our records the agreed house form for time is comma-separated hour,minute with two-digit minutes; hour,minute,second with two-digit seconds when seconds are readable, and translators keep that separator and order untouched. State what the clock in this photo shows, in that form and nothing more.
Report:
1,47
